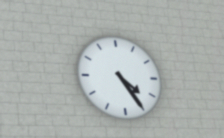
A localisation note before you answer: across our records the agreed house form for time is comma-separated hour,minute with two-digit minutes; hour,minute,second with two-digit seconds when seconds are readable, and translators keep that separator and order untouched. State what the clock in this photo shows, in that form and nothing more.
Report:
4,25
